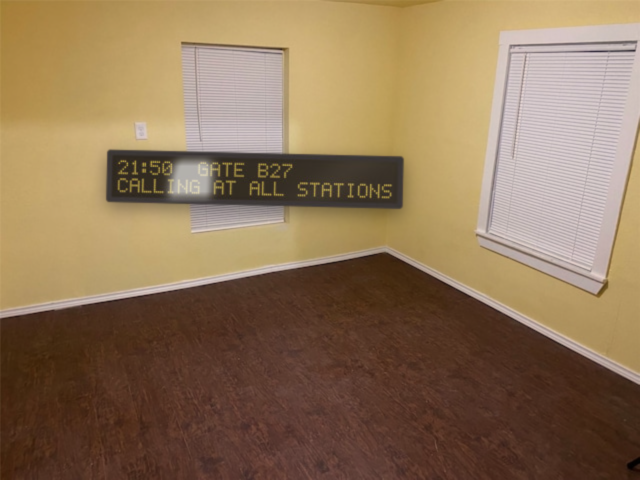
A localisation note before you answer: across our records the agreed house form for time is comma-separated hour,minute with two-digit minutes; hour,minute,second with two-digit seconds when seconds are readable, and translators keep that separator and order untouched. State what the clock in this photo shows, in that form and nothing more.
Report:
21,50
